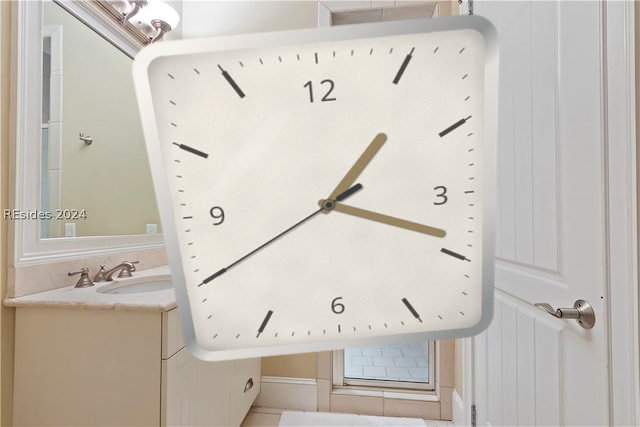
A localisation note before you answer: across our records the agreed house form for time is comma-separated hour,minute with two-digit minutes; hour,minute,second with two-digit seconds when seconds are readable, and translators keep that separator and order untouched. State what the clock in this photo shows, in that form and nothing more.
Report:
1,18,40
